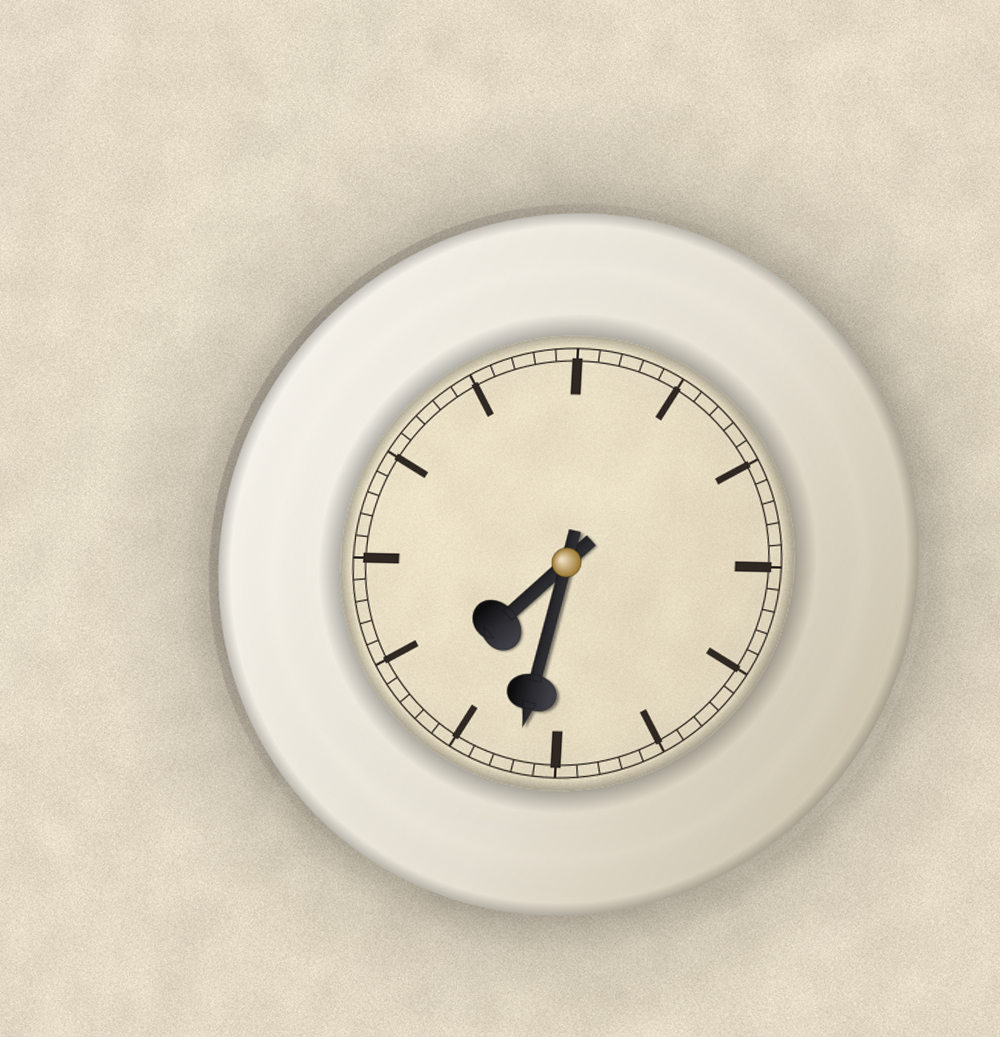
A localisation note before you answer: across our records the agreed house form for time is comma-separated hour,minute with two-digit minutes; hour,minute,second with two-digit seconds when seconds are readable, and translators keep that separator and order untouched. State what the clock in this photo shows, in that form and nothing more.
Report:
7,32
